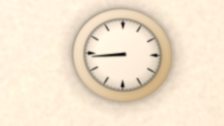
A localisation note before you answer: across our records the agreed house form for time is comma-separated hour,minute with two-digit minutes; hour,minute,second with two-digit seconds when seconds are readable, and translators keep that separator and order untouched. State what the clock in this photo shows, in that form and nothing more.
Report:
8,44
